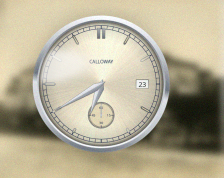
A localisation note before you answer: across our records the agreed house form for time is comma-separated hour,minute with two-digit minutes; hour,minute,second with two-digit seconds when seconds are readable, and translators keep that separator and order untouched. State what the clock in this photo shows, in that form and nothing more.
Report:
6,40
